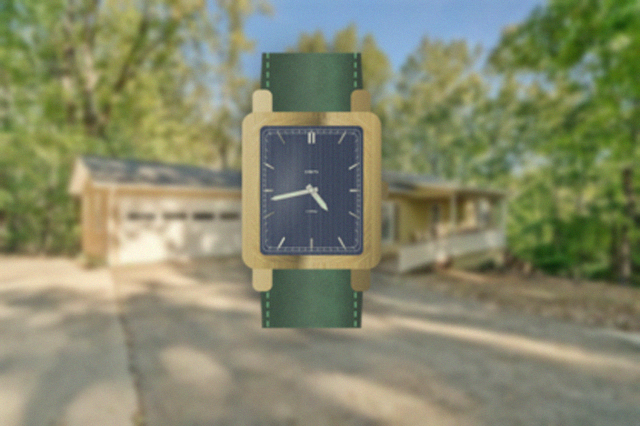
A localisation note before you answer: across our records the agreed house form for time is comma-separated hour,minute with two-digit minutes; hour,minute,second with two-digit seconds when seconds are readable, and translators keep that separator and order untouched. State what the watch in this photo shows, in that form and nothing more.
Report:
4,43
